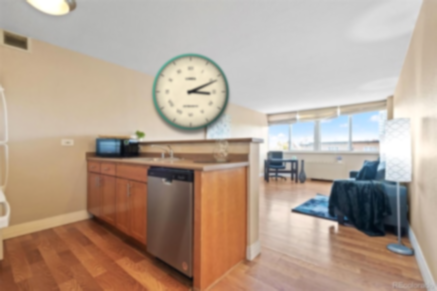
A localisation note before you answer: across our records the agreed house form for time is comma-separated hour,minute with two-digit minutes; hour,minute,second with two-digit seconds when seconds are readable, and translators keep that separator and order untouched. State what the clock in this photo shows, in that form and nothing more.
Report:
3,11
